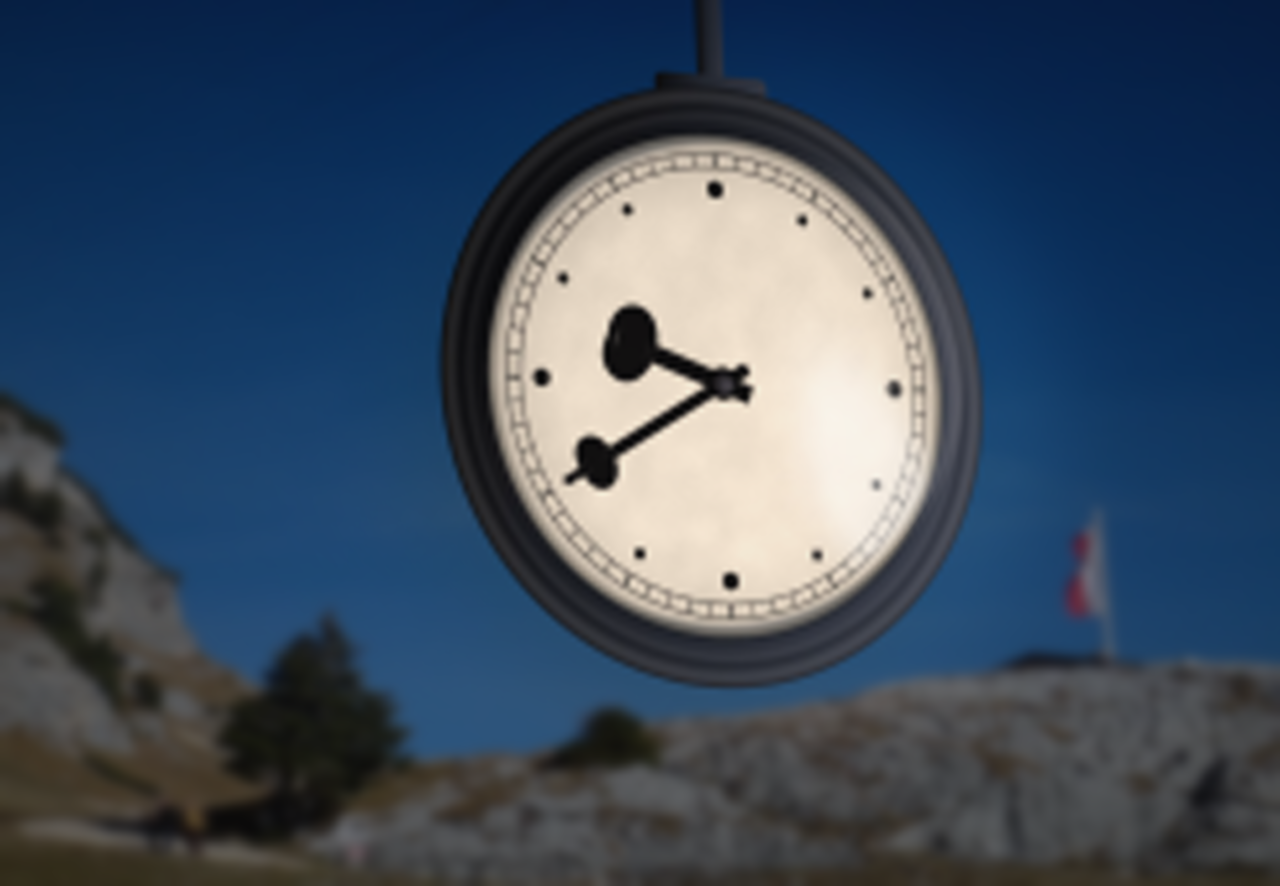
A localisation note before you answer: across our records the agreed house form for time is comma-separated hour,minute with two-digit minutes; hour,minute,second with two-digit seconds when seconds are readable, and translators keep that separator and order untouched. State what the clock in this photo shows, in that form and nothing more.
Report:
9,40
